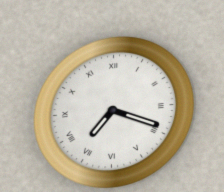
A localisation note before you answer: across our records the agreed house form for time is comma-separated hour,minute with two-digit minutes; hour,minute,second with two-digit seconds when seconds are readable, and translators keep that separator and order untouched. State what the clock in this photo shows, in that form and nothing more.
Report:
7,19
